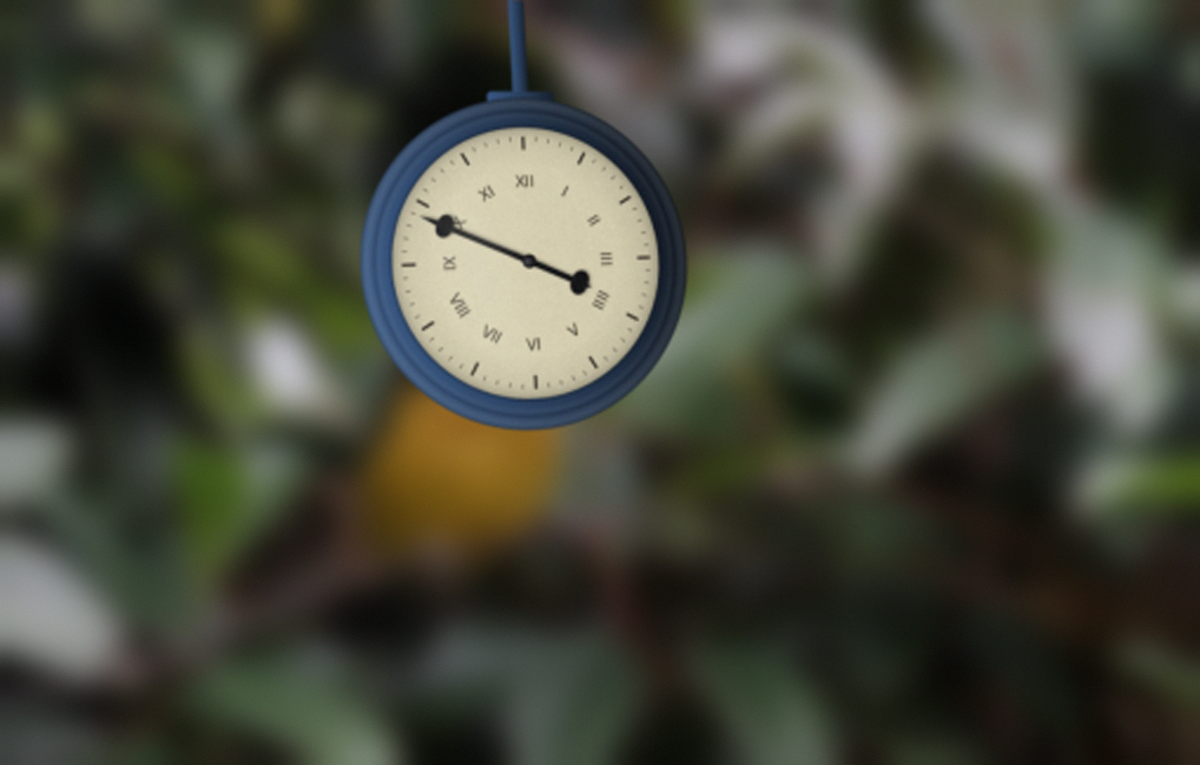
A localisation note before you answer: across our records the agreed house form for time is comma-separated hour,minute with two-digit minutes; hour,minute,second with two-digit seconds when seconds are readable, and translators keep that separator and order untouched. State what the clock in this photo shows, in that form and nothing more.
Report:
3,49
